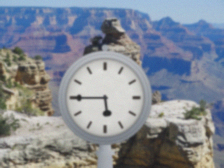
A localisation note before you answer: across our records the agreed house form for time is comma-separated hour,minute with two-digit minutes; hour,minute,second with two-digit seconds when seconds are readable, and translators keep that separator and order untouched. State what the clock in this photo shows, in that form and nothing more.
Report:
5,45
